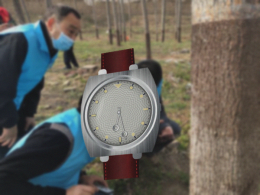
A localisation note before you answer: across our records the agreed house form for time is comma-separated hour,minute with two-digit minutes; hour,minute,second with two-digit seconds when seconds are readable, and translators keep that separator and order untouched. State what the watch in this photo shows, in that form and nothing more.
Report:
6,28
